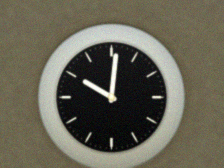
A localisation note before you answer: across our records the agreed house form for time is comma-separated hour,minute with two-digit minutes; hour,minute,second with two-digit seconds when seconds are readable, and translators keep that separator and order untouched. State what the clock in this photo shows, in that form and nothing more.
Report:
10,01
